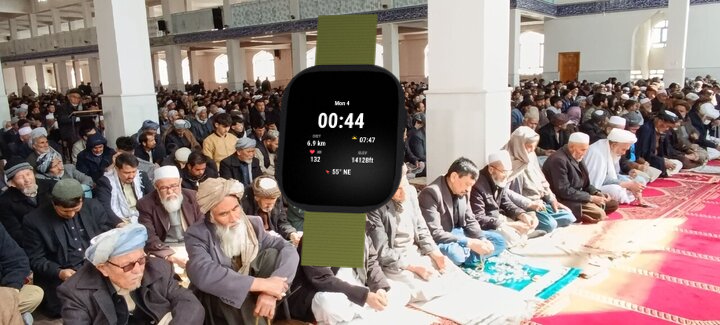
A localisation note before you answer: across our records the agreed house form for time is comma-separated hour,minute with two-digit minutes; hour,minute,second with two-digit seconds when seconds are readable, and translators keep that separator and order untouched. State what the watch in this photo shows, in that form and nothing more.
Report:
0,44
